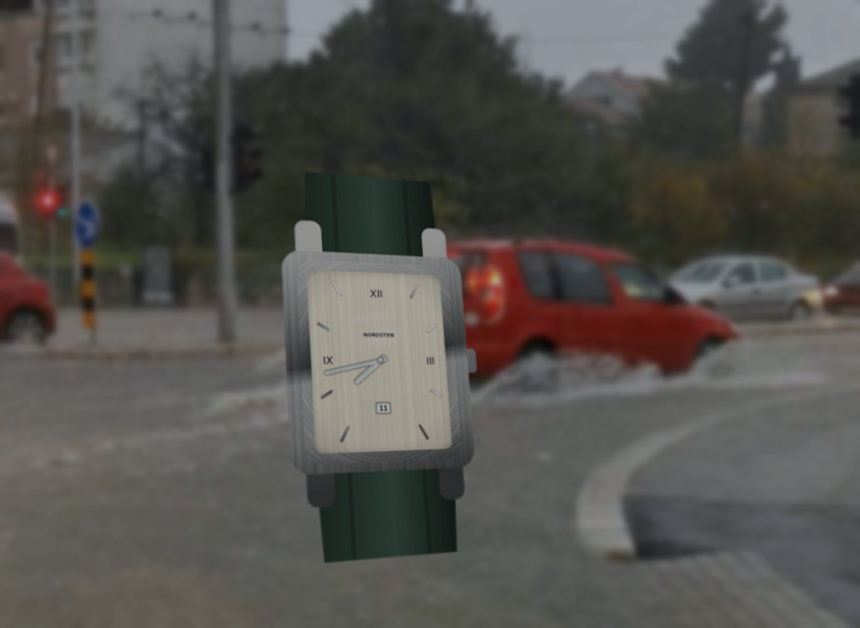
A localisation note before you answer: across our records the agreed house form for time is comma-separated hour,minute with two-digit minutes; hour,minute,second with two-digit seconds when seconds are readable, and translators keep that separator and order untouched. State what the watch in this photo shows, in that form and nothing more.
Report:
7,43
